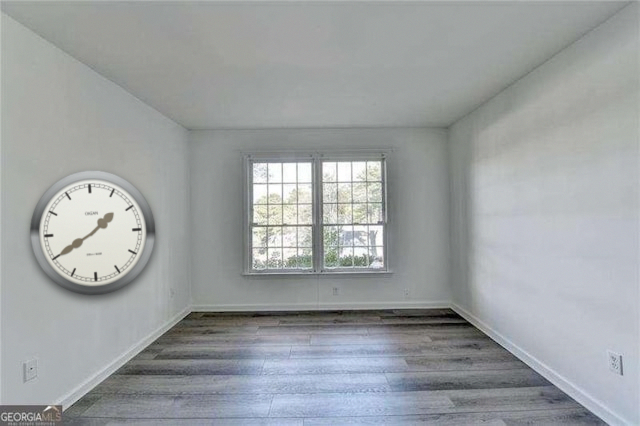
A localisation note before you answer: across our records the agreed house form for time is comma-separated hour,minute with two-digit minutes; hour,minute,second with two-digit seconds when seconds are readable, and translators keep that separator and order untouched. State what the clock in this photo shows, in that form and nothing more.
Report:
1,40
